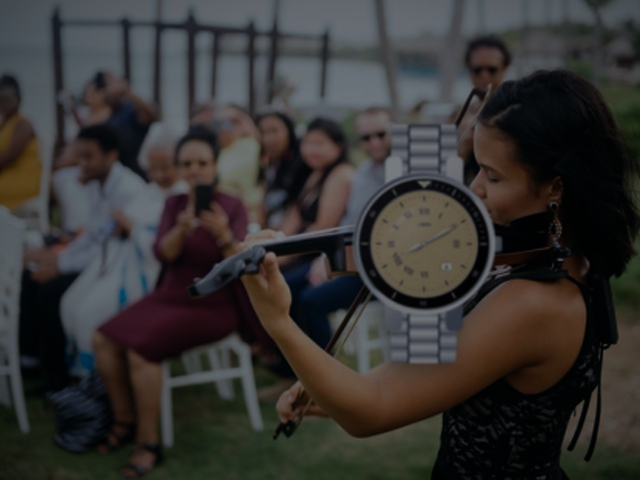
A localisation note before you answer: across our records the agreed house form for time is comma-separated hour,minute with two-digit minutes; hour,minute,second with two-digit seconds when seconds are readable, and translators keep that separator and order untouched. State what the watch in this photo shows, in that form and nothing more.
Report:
8,10
